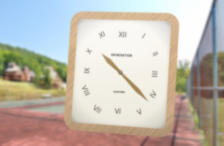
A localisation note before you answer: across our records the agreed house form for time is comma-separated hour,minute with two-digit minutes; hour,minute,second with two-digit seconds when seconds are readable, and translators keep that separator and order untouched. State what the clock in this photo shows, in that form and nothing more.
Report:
10,22
